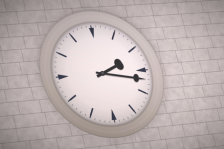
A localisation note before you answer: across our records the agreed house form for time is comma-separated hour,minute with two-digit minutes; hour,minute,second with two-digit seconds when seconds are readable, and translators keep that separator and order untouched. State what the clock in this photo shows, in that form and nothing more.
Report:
2,17
